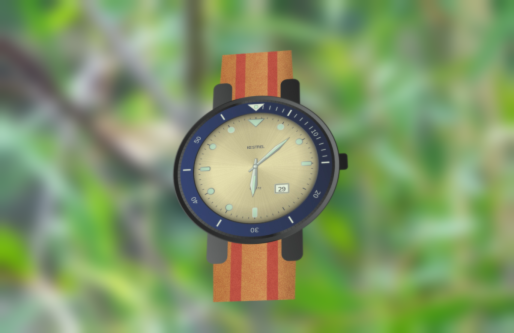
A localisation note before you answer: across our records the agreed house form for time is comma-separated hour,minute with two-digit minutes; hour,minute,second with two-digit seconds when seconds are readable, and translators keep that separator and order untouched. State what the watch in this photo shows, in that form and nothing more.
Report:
6,08
